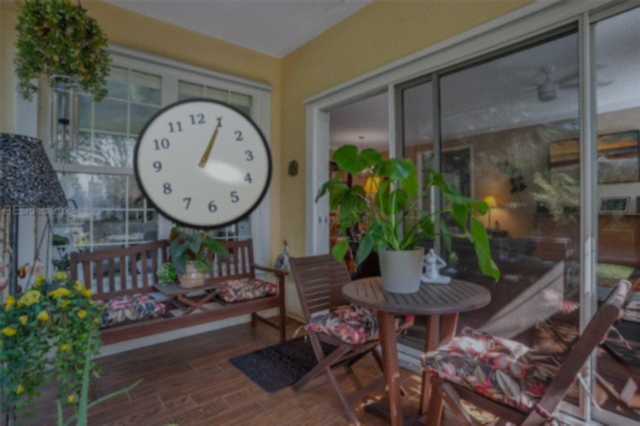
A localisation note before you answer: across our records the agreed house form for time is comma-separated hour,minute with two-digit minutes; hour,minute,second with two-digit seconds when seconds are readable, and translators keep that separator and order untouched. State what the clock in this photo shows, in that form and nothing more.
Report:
1,05
